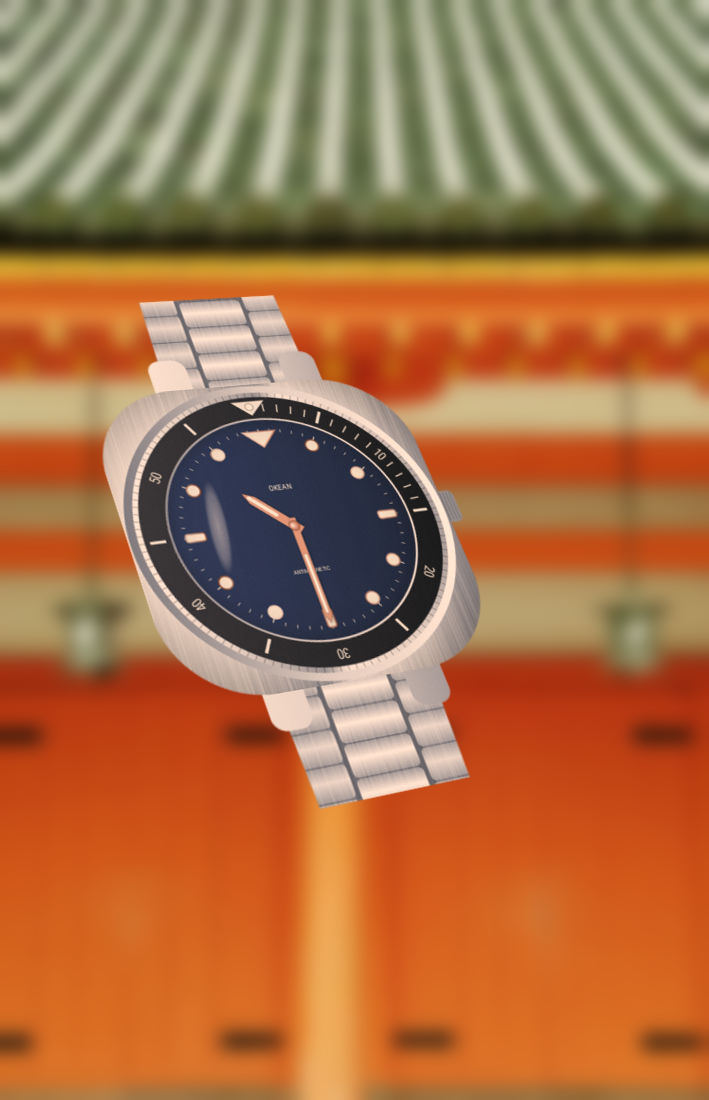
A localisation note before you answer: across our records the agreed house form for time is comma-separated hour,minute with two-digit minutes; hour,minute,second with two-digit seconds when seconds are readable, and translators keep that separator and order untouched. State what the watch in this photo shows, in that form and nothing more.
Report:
10,30
